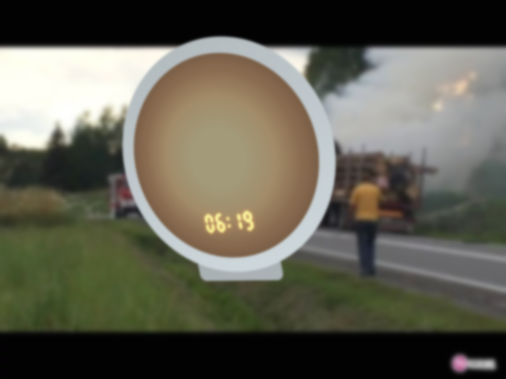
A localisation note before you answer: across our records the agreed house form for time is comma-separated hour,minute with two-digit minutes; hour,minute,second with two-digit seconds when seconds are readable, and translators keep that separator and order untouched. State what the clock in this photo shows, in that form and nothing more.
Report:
6,19
